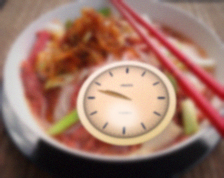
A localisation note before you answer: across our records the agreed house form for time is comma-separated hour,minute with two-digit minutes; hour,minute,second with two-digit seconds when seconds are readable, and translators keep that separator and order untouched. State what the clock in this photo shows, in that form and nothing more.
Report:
9,48
